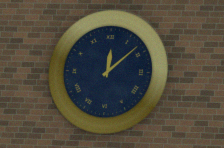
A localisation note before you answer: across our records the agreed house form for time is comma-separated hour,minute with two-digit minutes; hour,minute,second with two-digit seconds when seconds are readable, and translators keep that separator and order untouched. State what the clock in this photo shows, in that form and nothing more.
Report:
12,08
